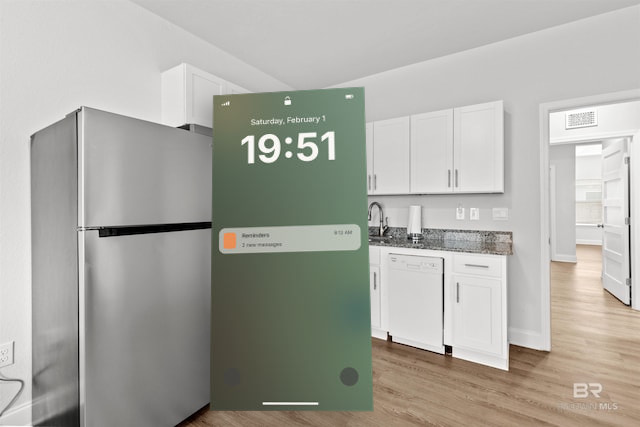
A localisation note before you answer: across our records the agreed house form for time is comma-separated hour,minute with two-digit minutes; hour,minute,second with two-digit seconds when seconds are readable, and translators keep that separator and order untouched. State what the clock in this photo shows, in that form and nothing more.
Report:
19,51
